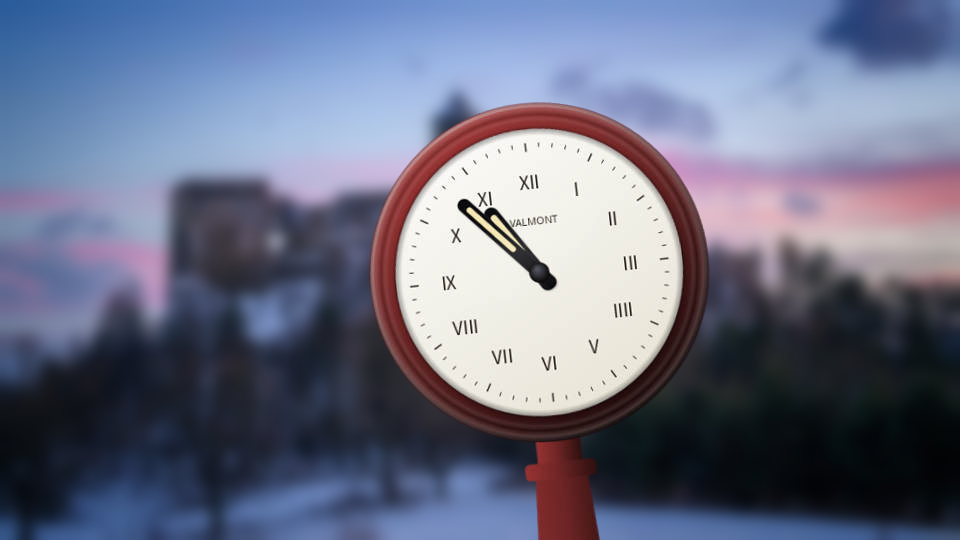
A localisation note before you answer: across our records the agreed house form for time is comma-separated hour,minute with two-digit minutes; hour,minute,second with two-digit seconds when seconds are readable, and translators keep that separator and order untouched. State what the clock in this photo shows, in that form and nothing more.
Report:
10,53
